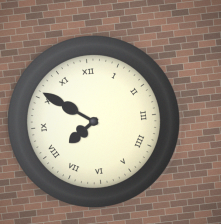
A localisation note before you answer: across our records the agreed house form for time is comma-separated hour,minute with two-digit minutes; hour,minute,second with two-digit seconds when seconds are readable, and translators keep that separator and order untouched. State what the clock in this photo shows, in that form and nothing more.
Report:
7,51
